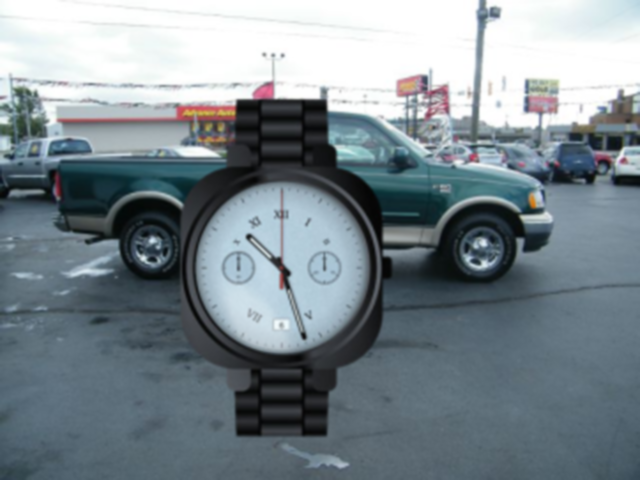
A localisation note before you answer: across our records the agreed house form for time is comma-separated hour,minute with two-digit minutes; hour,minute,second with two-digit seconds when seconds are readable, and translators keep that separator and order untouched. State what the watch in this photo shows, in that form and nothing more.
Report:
10,27
